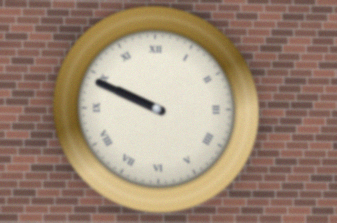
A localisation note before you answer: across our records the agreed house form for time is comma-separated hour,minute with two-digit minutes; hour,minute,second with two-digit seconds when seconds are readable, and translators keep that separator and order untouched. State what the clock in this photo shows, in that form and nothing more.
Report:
9,49
